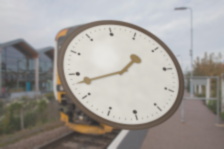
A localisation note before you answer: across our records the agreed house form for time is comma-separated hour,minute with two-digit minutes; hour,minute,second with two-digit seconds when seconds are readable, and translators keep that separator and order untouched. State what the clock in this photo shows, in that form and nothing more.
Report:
1,43
